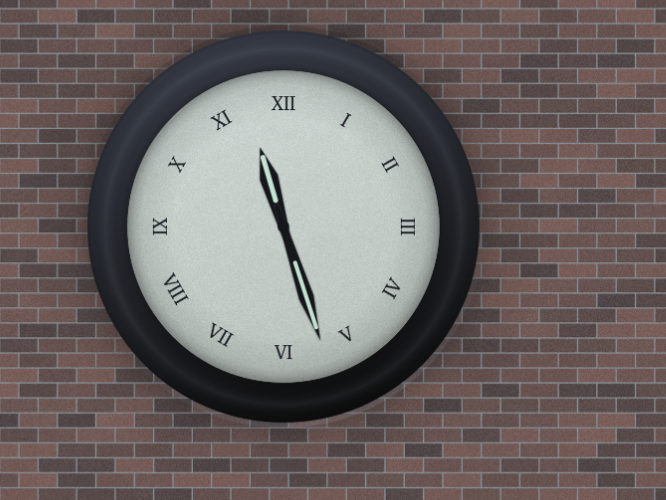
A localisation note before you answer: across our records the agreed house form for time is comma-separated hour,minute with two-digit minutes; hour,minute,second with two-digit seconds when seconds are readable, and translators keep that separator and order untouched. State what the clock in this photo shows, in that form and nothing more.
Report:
11,27
